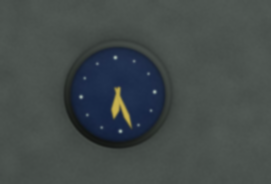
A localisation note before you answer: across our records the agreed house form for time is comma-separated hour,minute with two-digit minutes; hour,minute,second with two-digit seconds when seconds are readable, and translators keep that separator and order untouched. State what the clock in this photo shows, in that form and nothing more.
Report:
6,27
